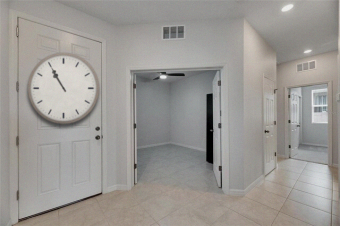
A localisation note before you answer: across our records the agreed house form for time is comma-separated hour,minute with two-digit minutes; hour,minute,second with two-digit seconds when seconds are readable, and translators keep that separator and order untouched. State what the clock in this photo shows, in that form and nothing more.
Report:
10,55
